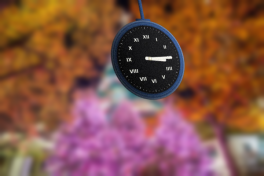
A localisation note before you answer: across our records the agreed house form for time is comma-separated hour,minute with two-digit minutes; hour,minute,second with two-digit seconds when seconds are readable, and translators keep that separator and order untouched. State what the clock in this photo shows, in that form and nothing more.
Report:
3,15
